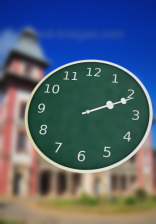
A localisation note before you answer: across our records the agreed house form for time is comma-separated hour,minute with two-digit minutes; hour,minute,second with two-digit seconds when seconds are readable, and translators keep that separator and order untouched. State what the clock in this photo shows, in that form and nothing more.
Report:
2,11
